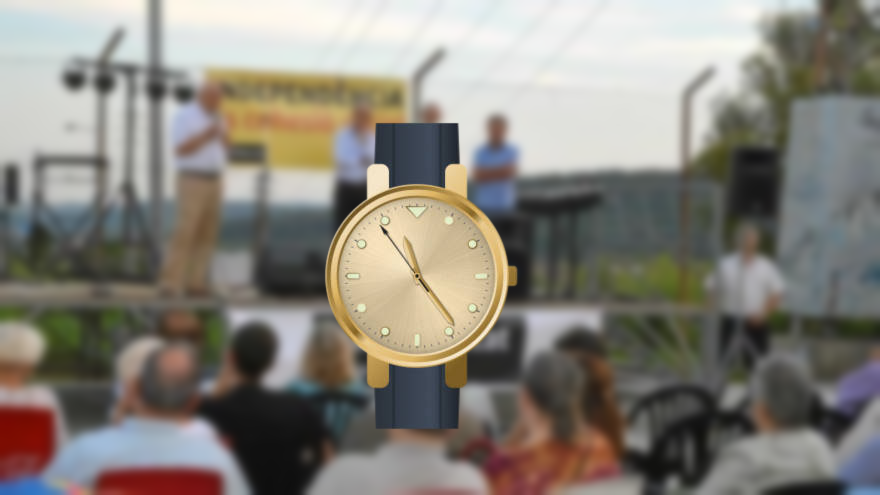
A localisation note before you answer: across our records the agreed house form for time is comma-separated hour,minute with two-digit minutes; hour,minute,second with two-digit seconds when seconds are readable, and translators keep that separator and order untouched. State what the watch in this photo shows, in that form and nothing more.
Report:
11,23,54
